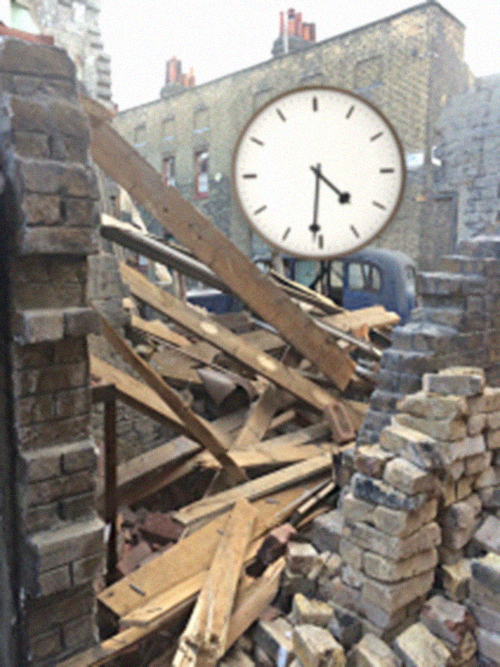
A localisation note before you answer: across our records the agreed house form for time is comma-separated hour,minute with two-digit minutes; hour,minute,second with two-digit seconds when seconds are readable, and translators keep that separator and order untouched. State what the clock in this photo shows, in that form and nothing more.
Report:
4,31
